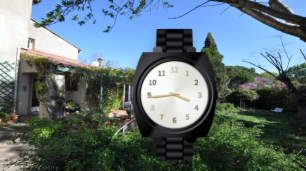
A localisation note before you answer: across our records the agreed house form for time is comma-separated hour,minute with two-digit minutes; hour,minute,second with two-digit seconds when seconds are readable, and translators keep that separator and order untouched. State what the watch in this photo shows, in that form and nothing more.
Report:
3,44
